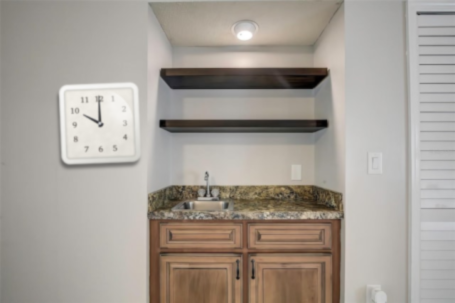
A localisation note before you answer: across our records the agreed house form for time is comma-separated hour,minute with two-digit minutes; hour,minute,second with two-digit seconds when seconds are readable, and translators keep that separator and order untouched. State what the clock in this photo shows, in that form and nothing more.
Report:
10,00
